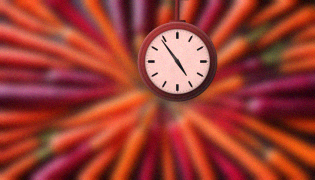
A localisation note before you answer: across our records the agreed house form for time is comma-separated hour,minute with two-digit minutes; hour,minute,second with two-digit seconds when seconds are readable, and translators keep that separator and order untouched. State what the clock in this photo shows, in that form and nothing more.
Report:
4,54
